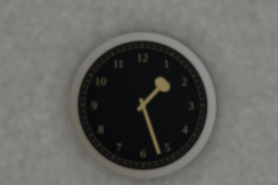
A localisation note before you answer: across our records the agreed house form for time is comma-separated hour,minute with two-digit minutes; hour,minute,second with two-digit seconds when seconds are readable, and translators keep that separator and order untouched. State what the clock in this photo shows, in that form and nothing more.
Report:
1,27
